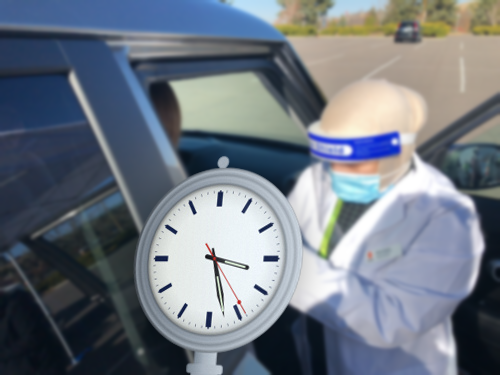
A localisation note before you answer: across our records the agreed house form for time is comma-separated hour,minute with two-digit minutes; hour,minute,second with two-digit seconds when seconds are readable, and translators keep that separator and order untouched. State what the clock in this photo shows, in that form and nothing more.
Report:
3,27,24
